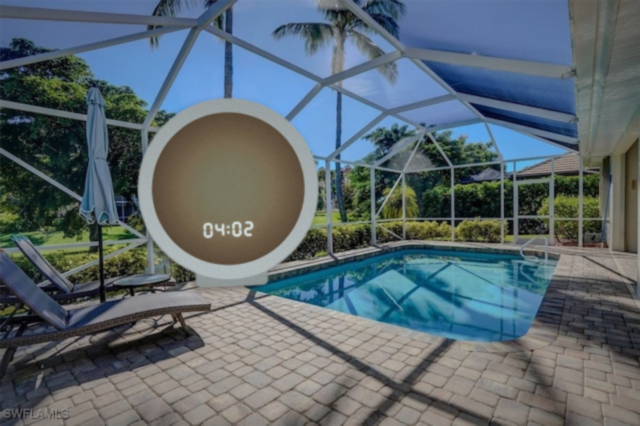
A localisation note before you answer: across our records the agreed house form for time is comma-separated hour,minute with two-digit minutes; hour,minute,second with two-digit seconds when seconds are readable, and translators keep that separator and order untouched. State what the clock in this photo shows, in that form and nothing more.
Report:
4,02
